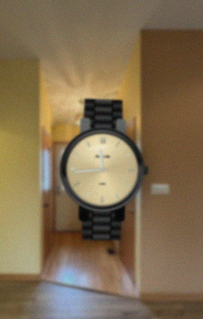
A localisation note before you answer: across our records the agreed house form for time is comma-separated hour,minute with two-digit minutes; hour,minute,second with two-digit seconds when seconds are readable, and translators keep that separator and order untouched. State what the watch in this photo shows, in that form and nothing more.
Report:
11,44
